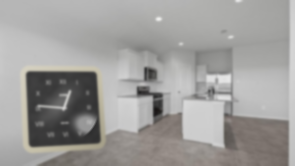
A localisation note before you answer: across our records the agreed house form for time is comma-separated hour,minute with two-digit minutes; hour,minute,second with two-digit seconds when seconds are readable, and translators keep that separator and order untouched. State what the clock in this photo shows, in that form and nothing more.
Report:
12,46
